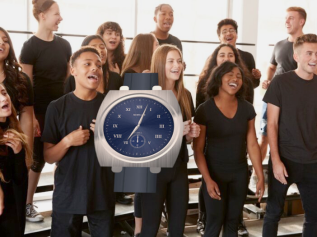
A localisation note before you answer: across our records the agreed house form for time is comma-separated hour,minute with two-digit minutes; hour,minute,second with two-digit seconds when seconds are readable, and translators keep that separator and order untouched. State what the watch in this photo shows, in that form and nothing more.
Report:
7,03
